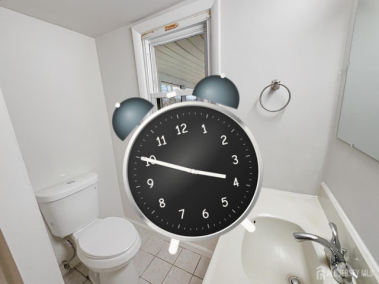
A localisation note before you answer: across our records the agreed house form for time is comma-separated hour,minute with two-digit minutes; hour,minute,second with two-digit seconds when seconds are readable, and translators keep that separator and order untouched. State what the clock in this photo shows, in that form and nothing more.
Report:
3,50
